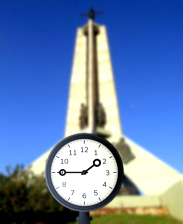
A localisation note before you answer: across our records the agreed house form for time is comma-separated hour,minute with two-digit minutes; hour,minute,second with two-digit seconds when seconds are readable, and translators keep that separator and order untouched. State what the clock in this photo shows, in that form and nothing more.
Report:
1,45
